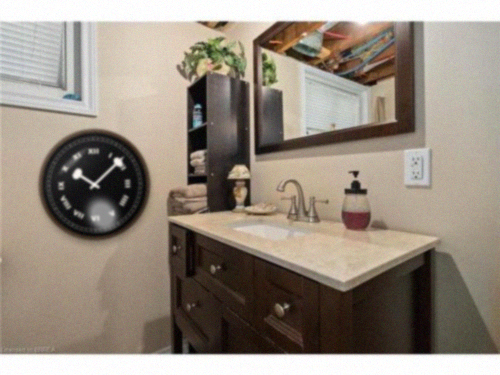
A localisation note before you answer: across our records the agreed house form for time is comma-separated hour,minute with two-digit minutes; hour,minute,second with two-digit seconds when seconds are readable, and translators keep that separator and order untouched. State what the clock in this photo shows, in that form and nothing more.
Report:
10,08
